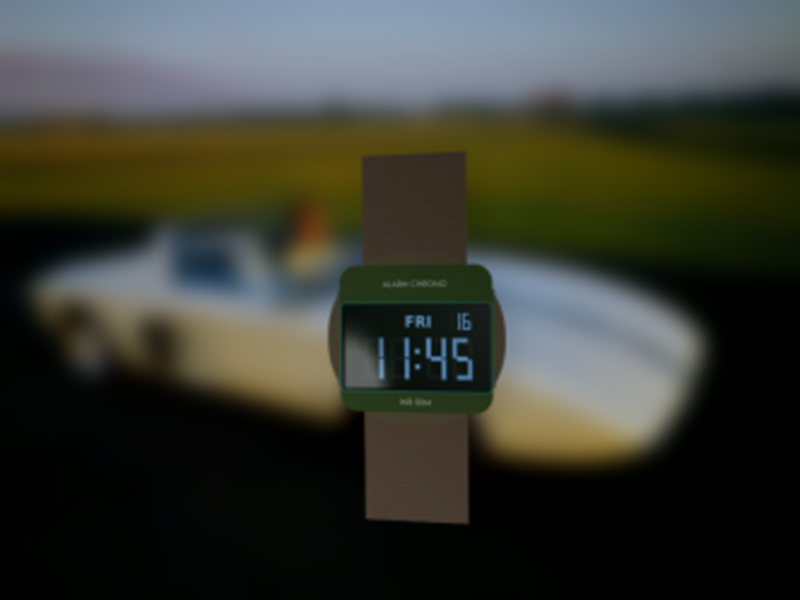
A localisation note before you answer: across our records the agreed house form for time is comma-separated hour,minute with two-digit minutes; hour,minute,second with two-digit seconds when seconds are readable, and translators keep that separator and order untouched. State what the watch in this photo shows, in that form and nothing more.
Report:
11,45
